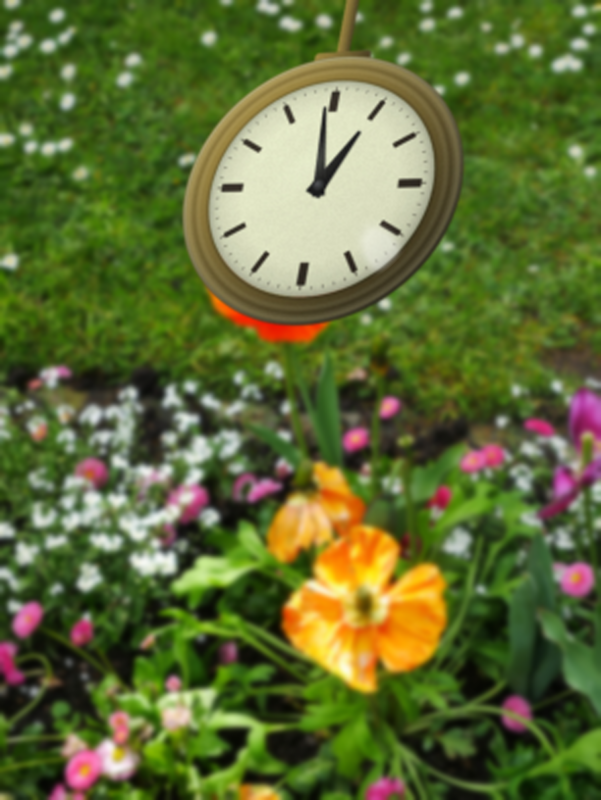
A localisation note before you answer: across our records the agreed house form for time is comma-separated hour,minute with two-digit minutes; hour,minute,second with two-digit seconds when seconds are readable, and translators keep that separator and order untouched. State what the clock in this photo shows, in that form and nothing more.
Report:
12,59
